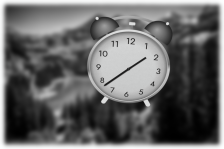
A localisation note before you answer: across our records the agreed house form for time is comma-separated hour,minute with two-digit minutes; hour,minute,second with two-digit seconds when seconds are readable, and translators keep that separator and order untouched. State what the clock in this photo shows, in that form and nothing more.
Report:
1,38
